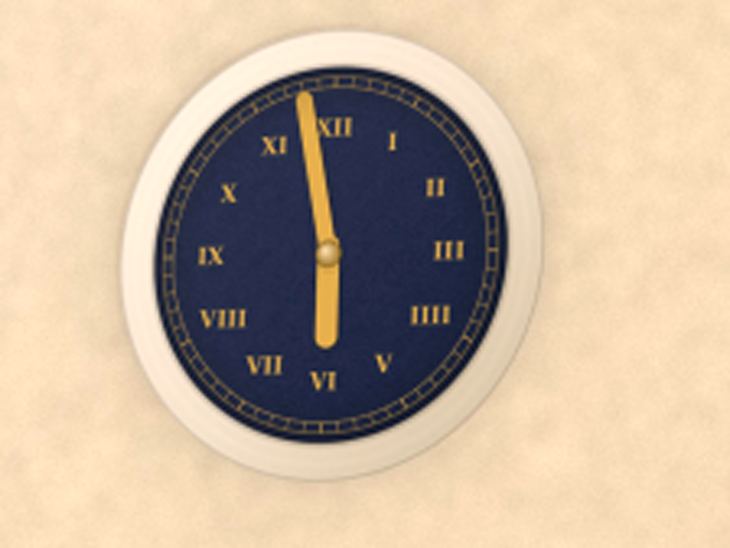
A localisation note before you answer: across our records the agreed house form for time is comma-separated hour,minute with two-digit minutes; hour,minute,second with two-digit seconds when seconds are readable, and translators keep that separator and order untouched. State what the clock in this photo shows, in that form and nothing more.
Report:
5,58
